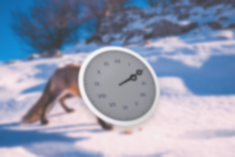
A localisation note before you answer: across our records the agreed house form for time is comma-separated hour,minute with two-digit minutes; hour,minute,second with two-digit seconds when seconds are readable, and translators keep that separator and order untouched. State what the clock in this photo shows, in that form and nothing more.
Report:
2,10
